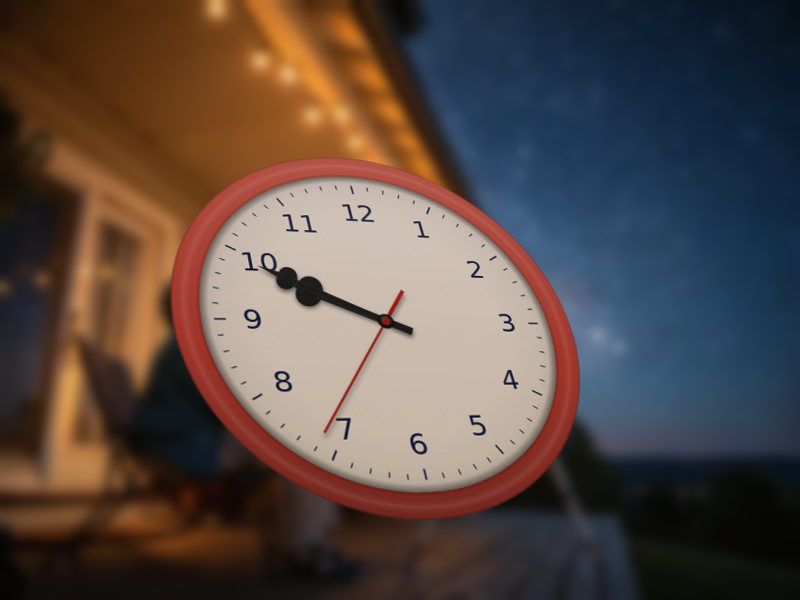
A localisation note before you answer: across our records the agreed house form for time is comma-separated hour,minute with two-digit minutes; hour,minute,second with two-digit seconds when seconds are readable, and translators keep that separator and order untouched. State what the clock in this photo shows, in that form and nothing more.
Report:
9,49,36
